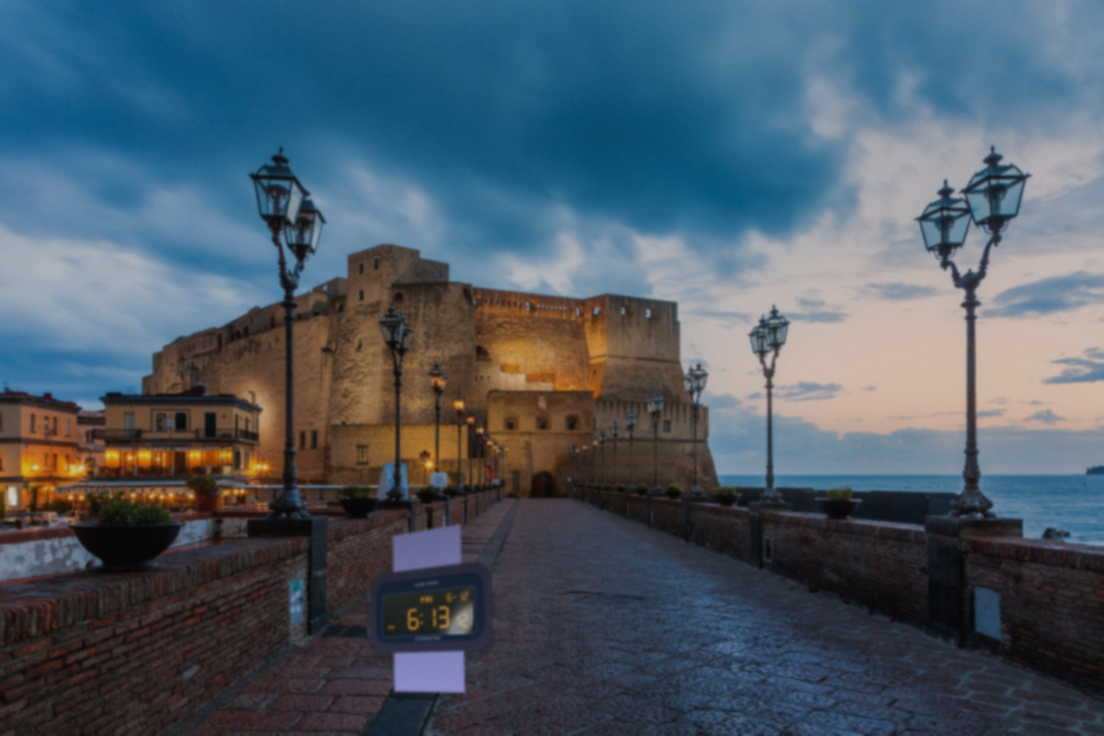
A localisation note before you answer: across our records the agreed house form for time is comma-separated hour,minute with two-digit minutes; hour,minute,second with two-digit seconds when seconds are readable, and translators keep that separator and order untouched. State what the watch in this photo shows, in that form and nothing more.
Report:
6,13
